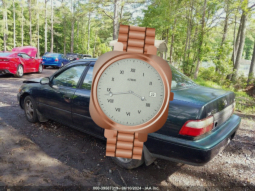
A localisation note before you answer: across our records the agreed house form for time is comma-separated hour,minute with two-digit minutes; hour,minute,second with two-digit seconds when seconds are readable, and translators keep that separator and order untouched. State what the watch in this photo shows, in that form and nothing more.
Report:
3,43
